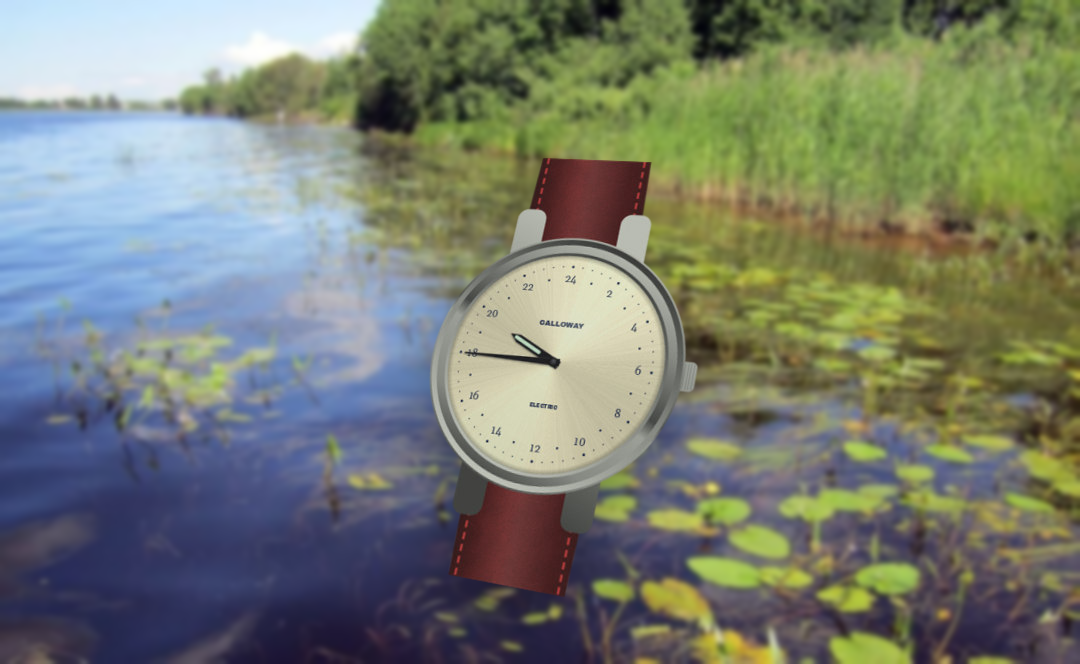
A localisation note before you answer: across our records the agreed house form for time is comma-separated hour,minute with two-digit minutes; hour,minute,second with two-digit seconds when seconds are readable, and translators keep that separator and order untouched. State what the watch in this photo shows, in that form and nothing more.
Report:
19,45
